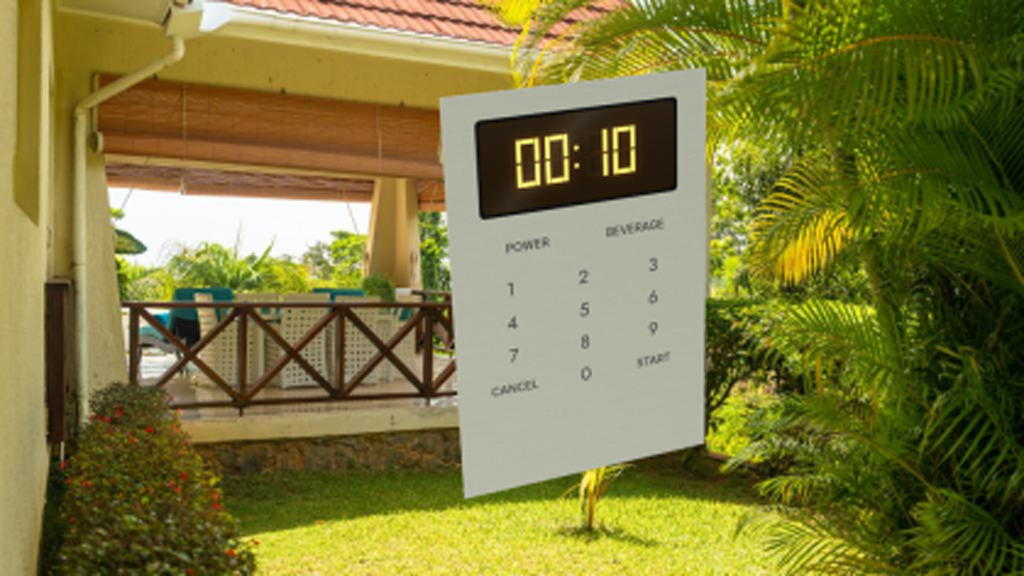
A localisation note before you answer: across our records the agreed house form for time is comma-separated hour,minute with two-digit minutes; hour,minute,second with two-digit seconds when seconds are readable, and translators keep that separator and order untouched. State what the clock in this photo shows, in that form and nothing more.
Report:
0,10
